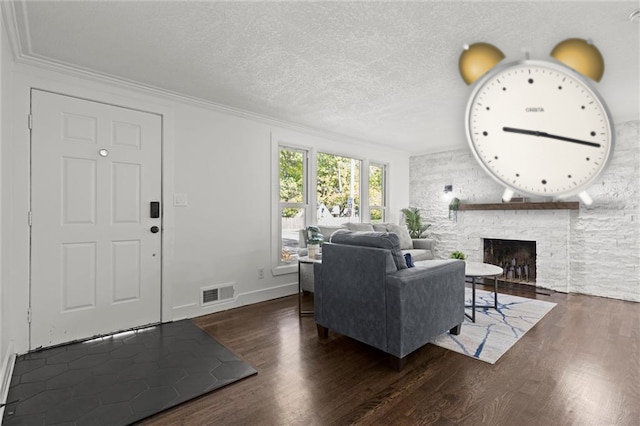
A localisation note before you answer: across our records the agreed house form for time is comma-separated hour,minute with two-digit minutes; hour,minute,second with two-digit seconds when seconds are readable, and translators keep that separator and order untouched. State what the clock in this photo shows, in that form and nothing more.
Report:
9,17
